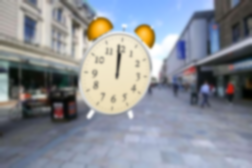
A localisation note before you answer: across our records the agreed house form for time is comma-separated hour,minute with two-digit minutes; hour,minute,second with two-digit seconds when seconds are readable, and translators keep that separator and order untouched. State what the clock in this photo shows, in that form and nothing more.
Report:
11,59
